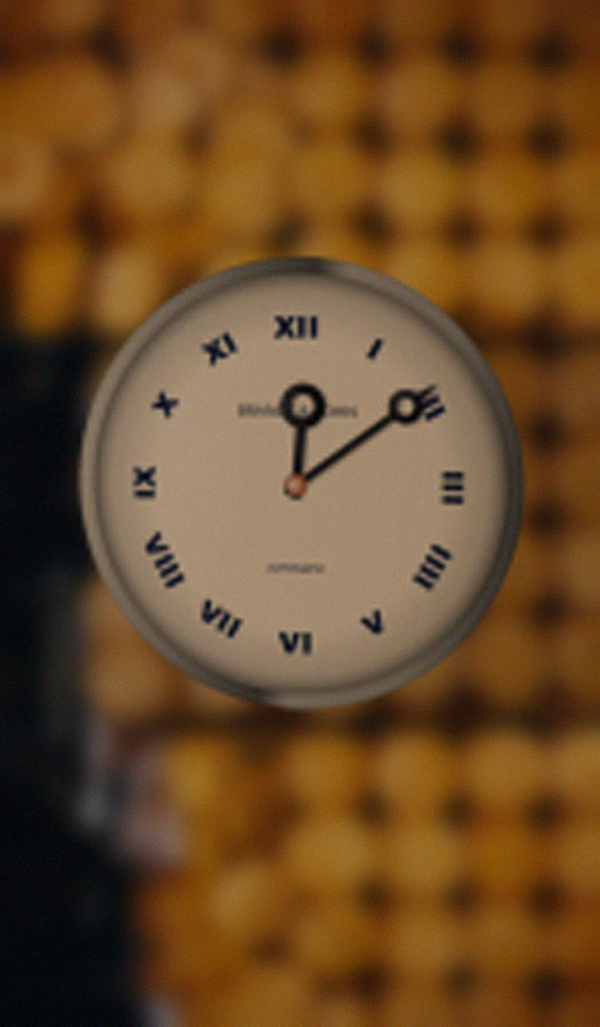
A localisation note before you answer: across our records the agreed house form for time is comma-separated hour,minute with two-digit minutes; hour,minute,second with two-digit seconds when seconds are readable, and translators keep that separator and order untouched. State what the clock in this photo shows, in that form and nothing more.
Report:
12,09
